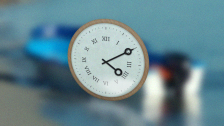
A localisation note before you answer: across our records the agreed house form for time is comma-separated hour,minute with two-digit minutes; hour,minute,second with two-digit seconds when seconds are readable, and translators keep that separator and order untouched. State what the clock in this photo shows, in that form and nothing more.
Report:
4,10
